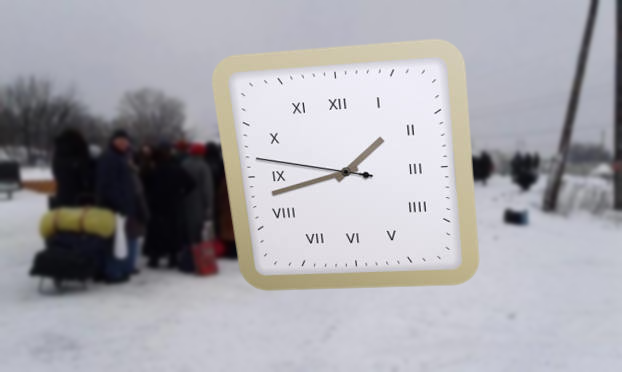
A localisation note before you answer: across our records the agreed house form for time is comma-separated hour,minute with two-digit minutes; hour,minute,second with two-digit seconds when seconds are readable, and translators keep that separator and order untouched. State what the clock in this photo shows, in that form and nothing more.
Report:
1,42,47
